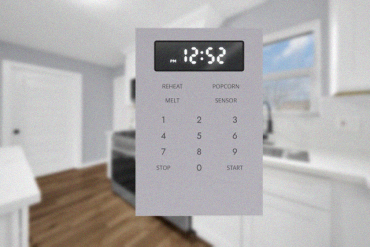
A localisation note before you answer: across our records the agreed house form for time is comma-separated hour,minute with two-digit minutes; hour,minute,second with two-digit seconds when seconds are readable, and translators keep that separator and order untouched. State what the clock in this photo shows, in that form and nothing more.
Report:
12,52
